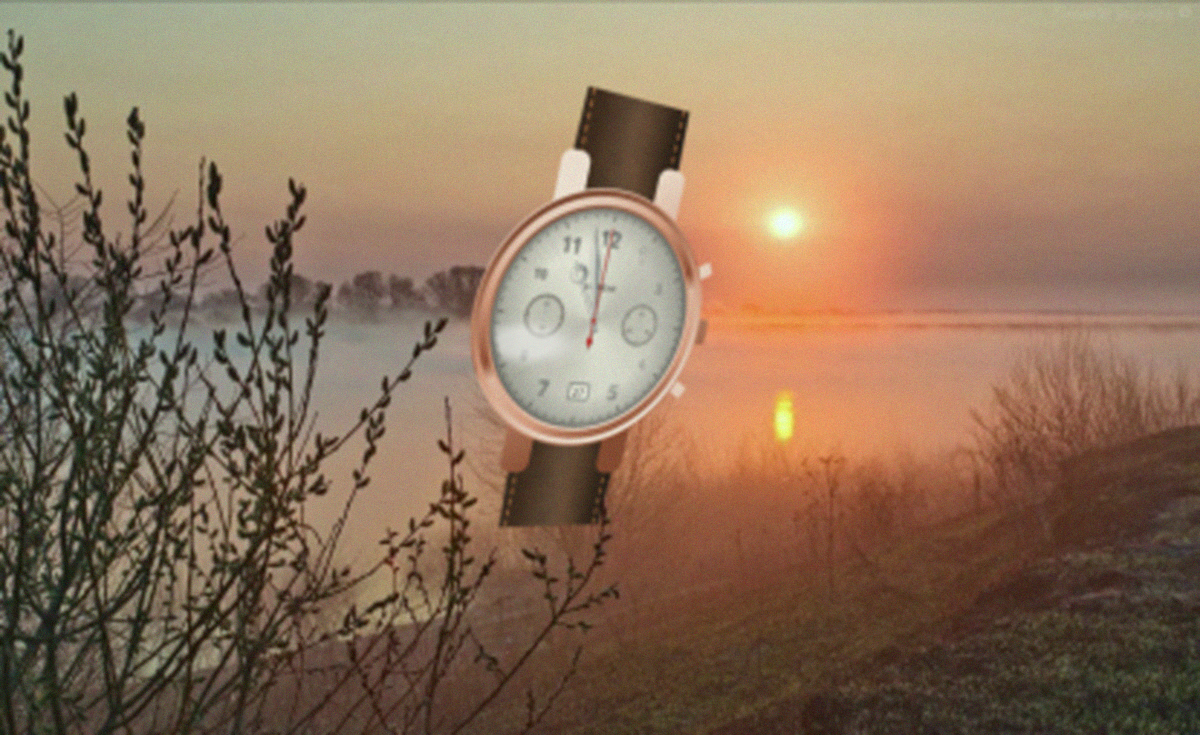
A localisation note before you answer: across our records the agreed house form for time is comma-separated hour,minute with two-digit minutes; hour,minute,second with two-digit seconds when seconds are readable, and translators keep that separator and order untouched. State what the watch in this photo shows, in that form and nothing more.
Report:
10,58
